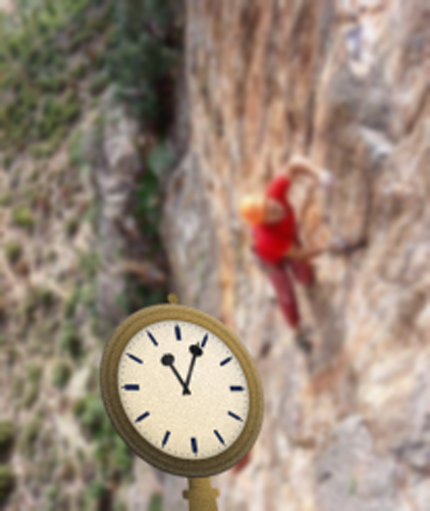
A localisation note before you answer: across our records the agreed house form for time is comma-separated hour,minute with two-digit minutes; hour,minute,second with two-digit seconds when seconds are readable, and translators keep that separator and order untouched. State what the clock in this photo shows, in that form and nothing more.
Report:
11,04
